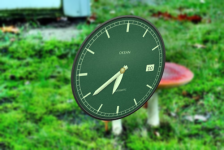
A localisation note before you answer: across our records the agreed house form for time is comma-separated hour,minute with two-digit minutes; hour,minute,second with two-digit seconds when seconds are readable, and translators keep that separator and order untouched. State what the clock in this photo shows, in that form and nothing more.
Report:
6,39
